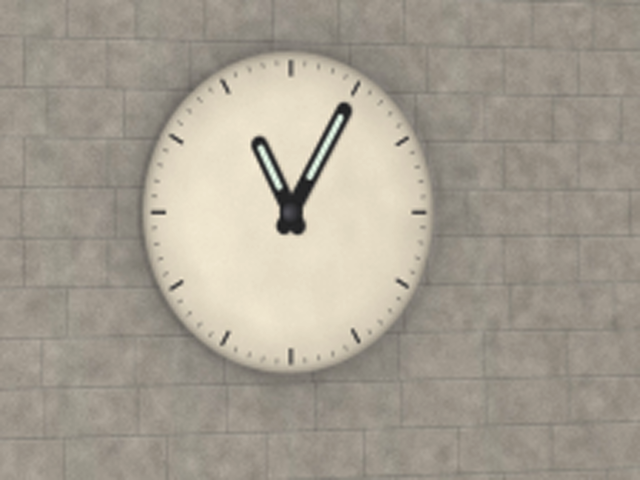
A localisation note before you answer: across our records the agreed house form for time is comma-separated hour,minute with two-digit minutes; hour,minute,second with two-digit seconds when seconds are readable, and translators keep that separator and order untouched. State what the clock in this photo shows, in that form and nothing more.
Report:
11,05
